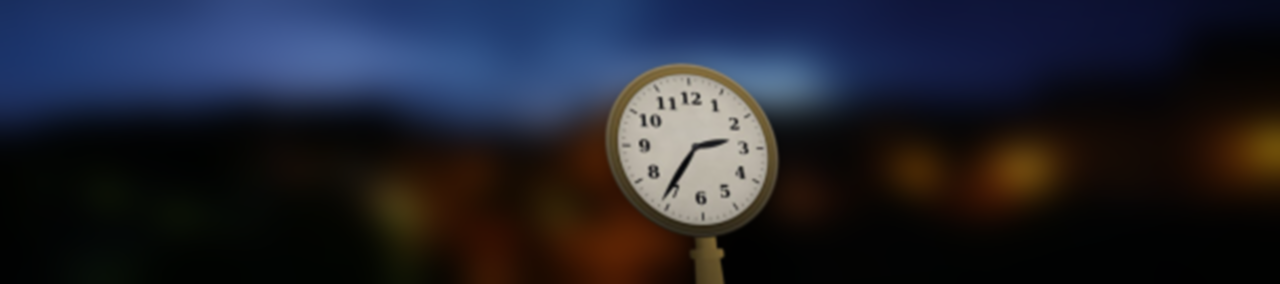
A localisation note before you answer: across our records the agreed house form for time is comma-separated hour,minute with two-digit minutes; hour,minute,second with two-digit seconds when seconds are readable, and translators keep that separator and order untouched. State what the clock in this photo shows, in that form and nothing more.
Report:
2,36
